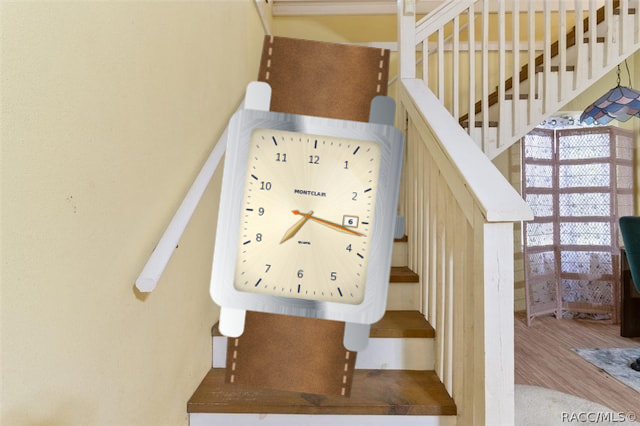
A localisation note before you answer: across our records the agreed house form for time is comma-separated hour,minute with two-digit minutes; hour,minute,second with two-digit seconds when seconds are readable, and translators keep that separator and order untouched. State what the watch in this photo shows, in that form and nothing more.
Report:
7,17,17
